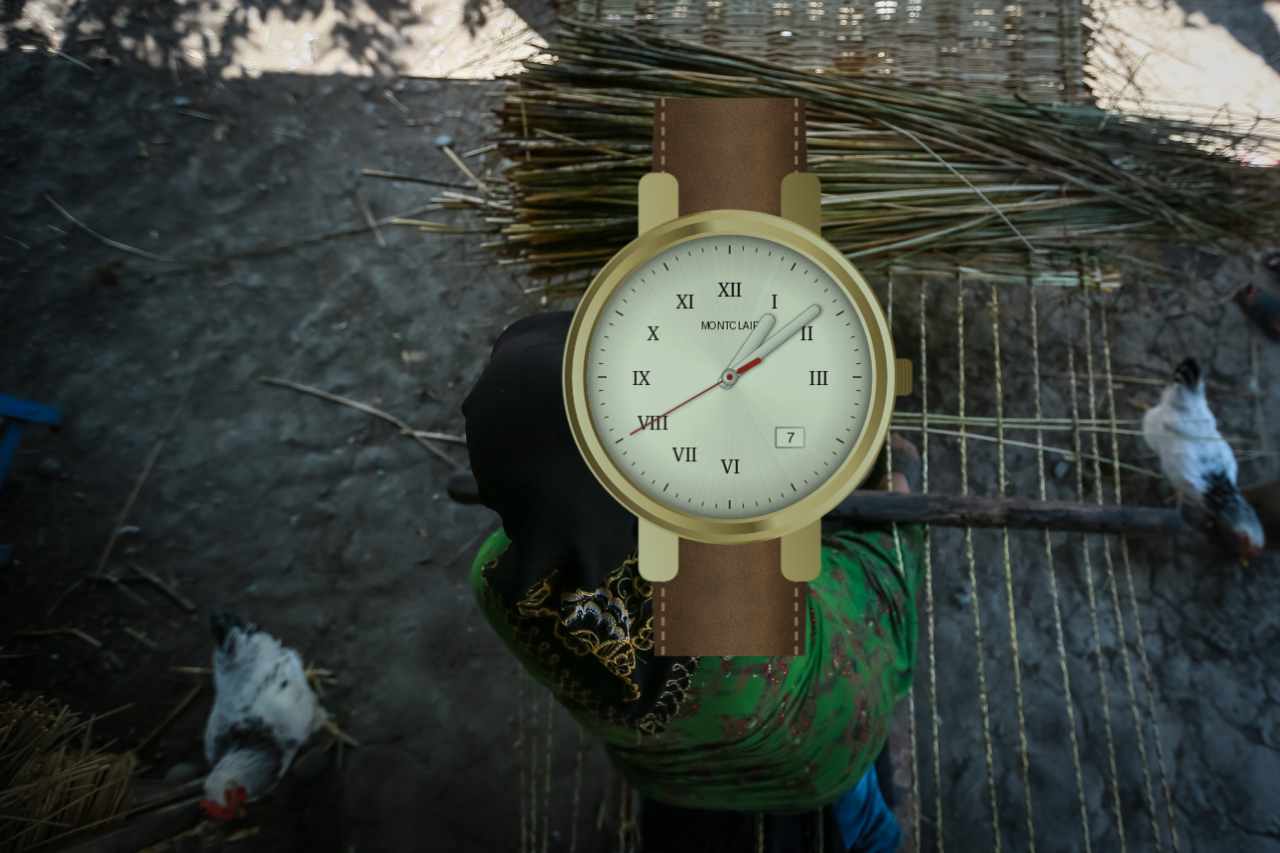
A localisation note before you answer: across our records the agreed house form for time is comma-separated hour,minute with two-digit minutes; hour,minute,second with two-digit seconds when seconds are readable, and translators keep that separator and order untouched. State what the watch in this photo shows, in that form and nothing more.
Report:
1,08,40
